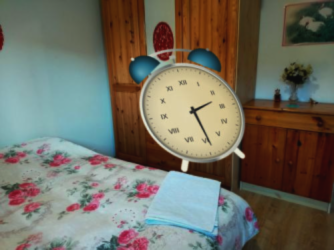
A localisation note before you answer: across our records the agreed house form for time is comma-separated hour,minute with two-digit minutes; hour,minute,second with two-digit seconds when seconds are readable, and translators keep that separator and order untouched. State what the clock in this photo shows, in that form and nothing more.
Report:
2,29
